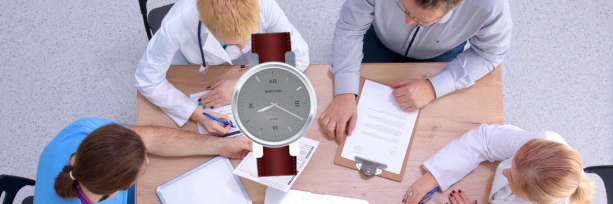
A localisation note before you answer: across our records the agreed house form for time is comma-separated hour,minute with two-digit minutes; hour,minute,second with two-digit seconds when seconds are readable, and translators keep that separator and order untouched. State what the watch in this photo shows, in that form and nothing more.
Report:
8,20
